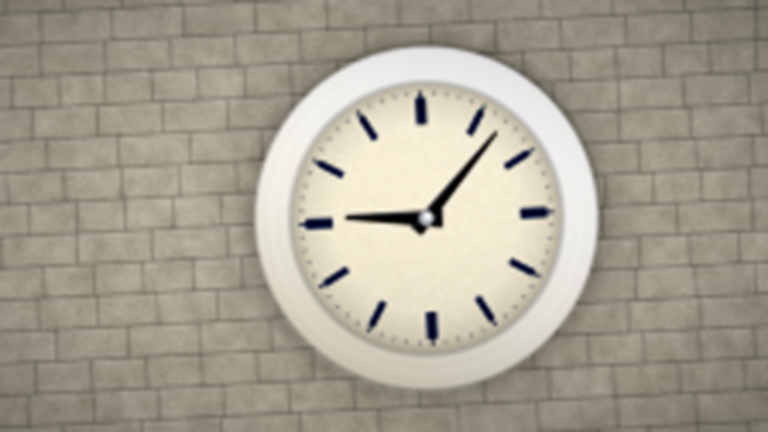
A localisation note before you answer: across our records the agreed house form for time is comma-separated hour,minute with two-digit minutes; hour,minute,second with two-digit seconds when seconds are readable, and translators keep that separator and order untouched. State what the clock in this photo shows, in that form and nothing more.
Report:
9,07
